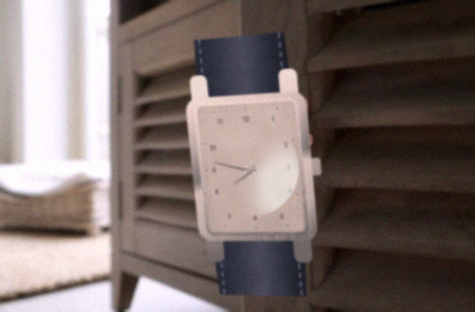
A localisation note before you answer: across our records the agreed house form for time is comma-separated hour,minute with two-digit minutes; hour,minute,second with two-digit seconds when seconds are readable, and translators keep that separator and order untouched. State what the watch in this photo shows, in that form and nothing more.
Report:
7,47
